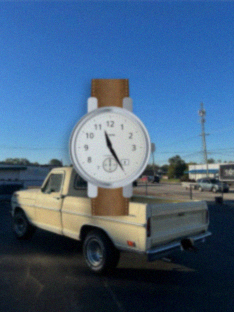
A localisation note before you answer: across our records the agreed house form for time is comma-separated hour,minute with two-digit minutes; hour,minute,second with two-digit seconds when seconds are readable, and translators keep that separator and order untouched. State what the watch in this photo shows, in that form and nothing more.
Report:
11,25
